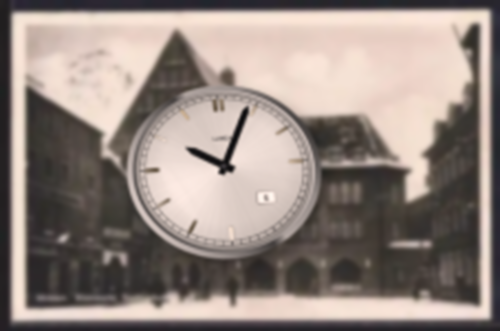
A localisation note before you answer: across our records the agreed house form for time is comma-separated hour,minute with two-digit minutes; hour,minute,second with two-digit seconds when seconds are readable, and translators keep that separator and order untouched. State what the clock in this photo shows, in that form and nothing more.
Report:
10,04
